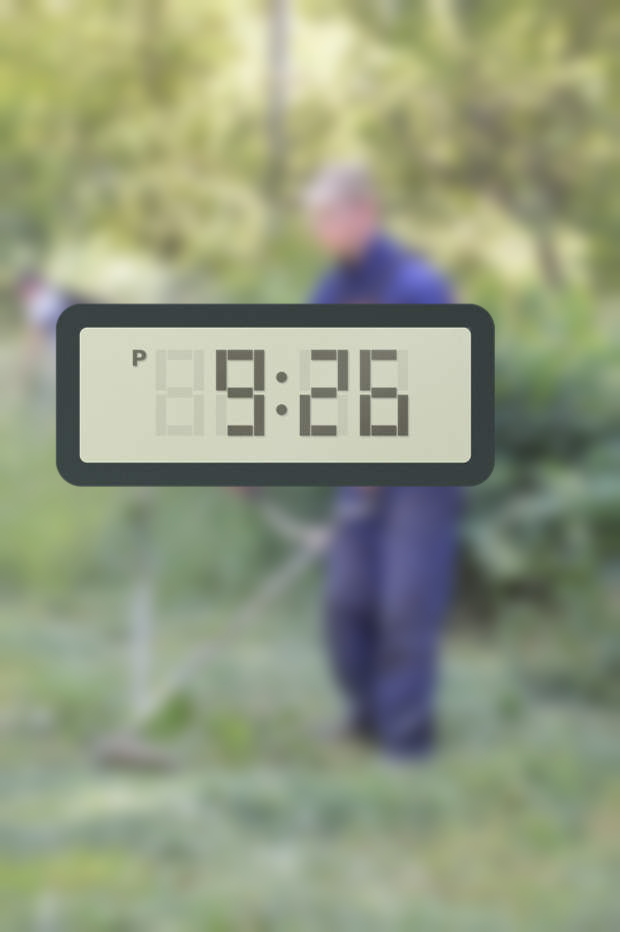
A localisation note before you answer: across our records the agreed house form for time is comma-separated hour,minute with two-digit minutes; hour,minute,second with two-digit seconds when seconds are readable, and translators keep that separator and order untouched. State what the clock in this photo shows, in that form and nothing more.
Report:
9,26
